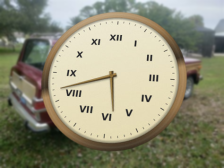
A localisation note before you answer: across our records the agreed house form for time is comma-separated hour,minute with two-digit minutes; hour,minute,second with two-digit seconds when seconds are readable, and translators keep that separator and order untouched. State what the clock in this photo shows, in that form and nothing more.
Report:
5,42
